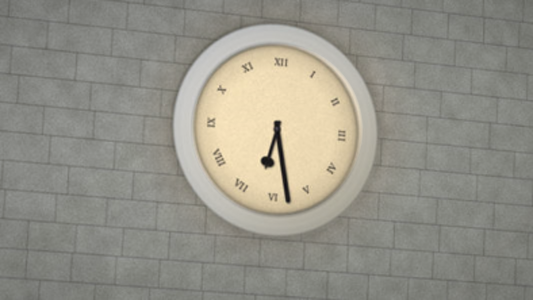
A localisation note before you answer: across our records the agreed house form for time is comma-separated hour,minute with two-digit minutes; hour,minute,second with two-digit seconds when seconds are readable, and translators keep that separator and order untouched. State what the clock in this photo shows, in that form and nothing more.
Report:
6,28
